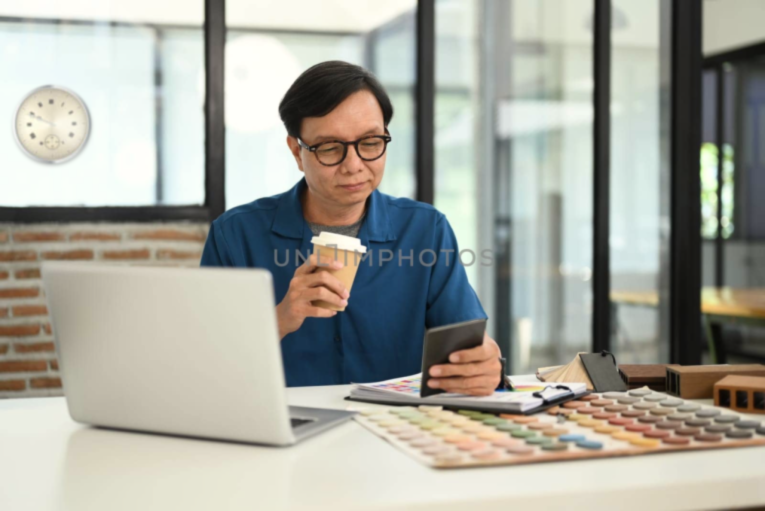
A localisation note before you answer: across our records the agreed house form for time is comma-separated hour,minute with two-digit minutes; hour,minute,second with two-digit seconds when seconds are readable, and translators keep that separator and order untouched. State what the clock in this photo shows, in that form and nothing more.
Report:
9,49
